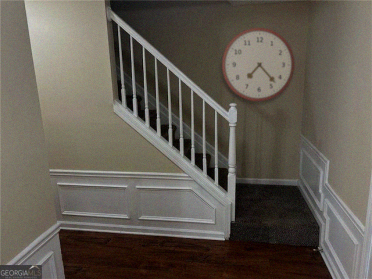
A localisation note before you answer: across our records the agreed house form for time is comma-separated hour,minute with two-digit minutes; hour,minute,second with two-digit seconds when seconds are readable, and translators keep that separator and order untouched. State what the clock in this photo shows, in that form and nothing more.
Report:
7,23
